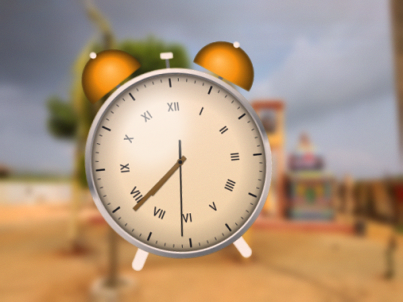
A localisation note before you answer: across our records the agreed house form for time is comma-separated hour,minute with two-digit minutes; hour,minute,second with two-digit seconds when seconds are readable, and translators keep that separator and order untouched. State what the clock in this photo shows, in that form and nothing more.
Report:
7,38,31
